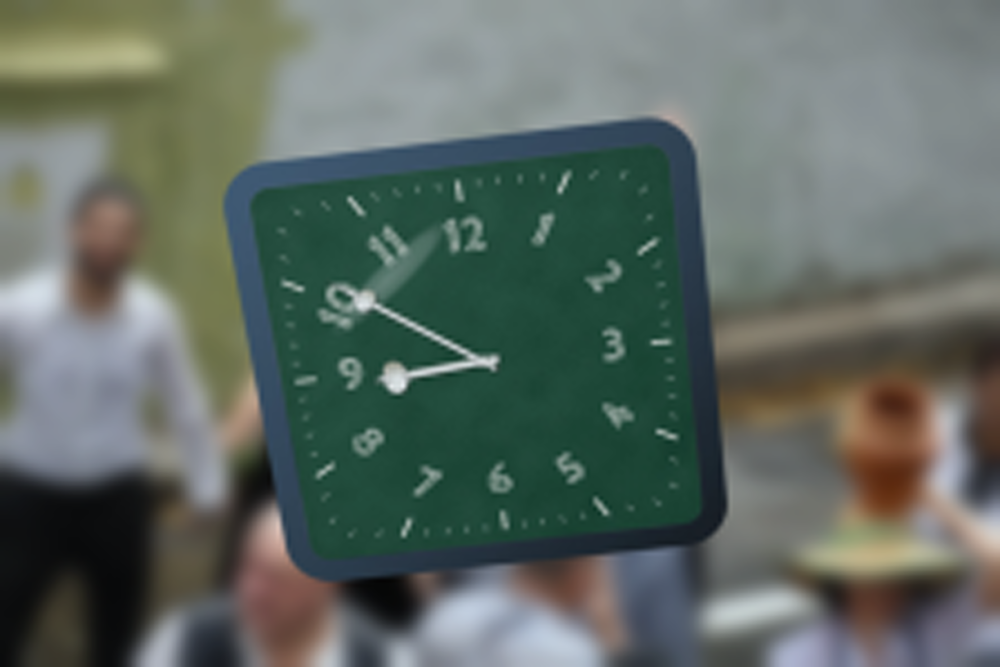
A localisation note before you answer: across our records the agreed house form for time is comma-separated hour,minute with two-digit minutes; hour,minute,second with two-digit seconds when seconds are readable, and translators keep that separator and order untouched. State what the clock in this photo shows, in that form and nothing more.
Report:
8,51
